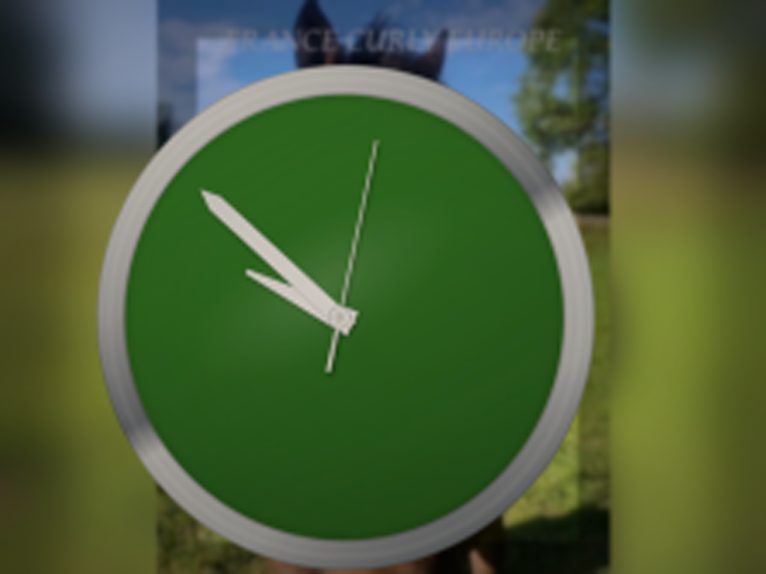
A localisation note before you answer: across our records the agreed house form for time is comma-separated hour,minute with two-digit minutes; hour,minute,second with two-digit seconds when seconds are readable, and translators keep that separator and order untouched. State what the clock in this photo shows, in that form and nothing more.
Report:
9,52,02
